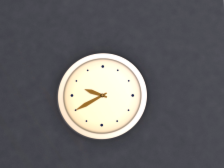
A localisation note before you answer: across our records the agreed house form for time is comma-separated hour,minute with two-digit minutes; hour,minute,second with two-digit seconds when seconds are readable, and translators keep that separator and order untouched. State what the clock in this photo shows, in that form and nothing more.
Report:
9,40
